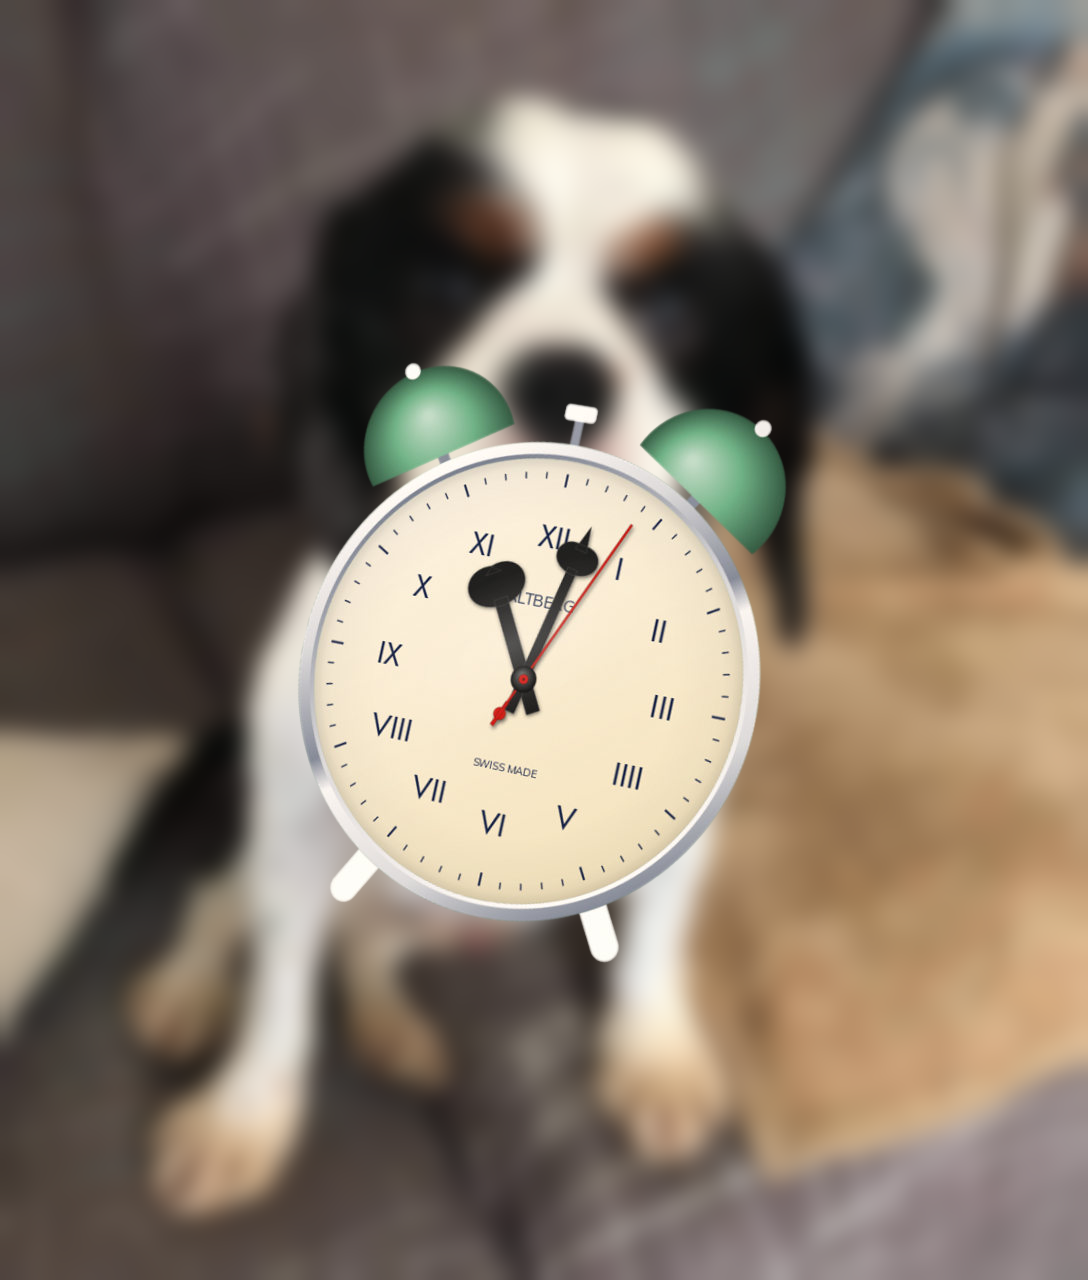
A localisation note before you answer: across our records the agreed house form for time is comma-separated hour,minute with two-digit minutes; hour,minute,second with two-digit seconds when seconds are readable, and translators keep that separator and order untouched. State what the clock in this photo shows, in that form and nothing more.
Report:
11,02,04
